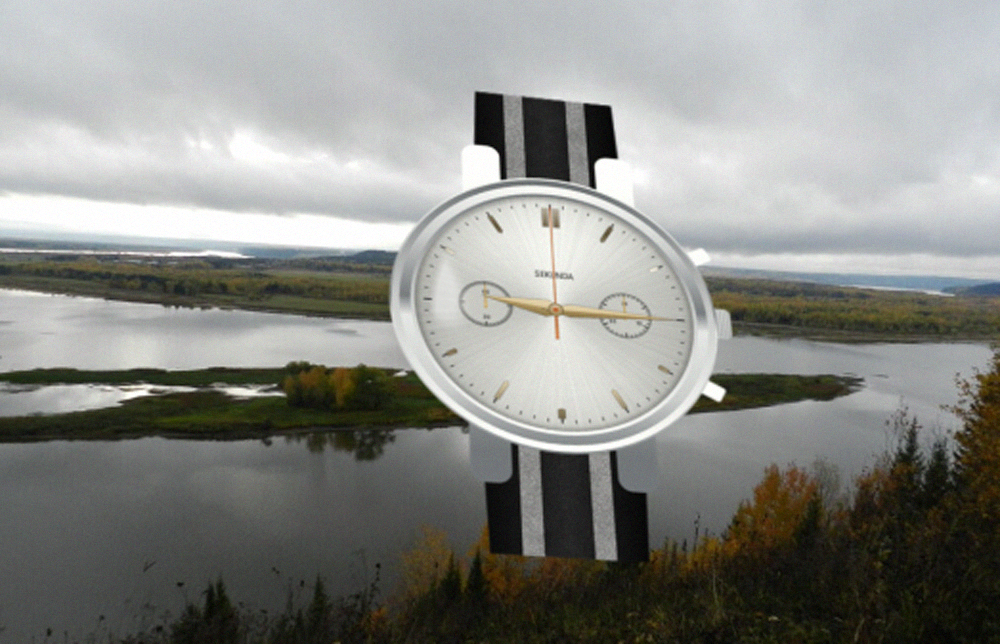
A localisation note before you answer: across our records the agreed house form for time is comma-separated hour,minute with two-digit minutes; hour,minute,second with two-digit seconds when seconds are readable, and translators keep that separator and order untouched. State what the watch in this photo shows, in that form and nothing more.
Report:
9,15
